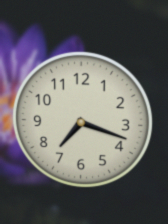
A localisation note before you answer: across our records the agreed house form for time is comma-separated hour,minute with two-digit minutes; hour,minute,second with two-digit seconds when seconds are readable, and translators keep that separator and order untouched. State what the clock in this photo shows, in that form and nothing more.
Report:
7,18
